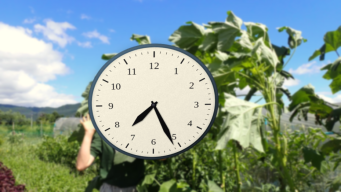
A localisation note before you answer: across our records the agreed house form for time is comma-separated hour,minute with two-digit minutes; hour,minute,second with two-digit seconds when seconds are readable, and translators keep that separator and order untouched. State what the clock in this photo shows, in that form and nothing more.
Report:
7,26
